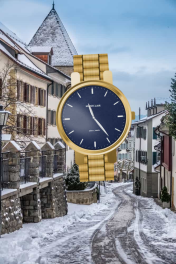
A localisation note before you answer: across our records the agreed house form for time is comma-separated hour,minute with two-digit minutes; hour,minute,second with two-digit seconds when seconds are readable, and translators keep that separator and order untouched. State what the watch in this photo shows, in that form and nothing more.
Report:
11,24
